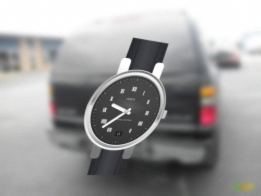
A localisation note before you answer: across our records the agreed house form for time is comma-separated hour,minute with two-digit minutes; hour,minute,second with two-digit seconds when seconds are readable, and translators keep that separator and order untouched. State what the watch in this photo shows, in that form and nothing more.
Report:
9,38
